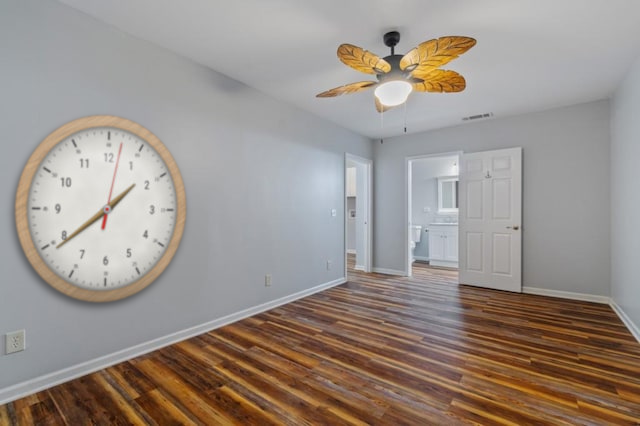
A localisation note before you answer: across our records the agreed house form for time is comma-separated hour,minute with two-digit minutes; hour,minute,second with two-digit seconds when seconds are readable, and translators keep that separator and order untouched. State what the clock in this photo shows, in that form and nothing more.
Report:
1,39,02
